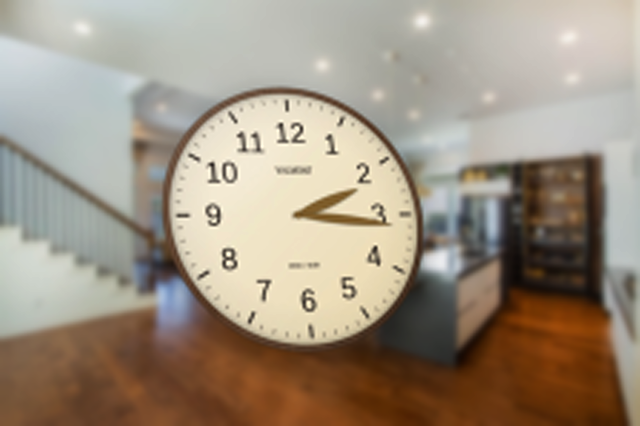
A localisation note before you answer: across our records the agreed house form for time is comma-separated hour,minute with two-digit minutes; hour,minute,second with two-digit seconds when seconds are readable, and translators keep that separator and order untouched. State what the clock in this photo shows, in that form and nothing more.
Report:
2,16
